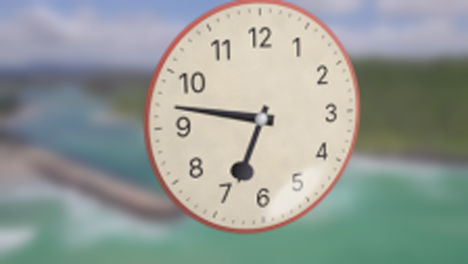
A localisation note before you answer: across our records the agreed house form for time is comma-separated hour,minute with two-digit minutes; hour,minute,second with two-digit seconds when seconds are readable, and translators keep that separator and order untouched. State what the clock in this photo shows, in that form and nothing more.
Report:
6,47
